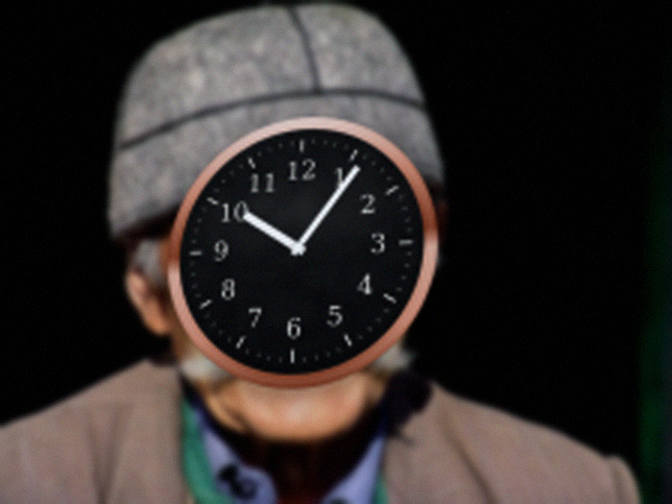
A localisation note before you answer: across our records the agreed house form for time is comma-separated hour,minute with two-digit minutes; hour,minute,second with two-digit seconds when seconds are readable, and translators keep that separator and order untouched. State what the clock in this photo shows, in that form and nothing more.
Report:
10,06
